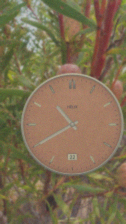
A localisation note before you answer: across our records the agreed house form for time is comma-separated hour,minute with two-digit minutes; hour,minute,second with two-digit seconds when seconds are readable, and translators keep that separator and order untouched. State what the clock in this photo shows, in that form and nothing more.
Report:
10,40
